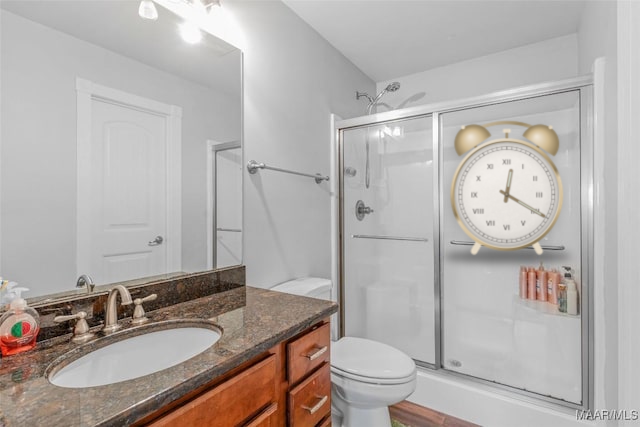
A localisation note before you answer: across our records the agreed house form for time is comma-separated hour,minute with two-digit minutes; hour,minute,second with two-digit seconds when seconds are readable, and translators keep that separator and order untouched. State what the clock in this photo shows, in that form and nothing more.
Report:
12,20
